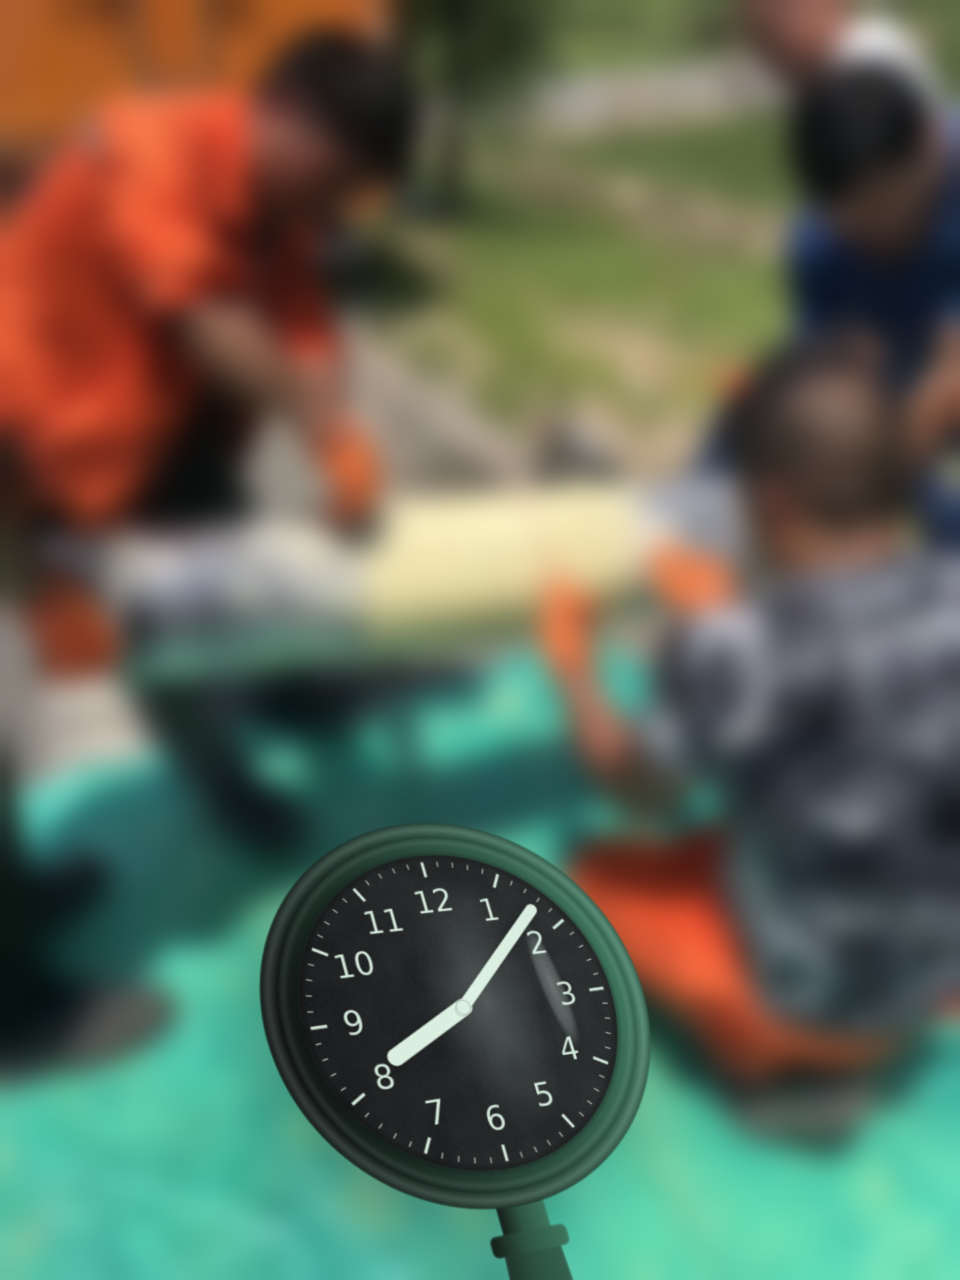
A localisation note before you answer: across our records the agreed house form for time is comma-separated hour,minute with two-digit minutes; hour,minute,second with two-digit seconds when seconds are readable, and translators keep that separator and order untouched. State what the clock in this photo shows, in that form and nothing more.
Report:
8,08
